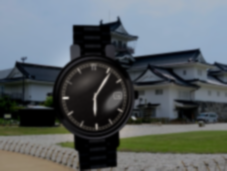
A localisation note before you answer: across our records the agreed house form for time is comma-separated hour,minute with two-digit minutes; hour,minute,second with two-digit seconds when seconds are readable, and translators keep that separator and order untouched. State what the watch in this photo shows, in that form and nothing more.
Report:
6,06
